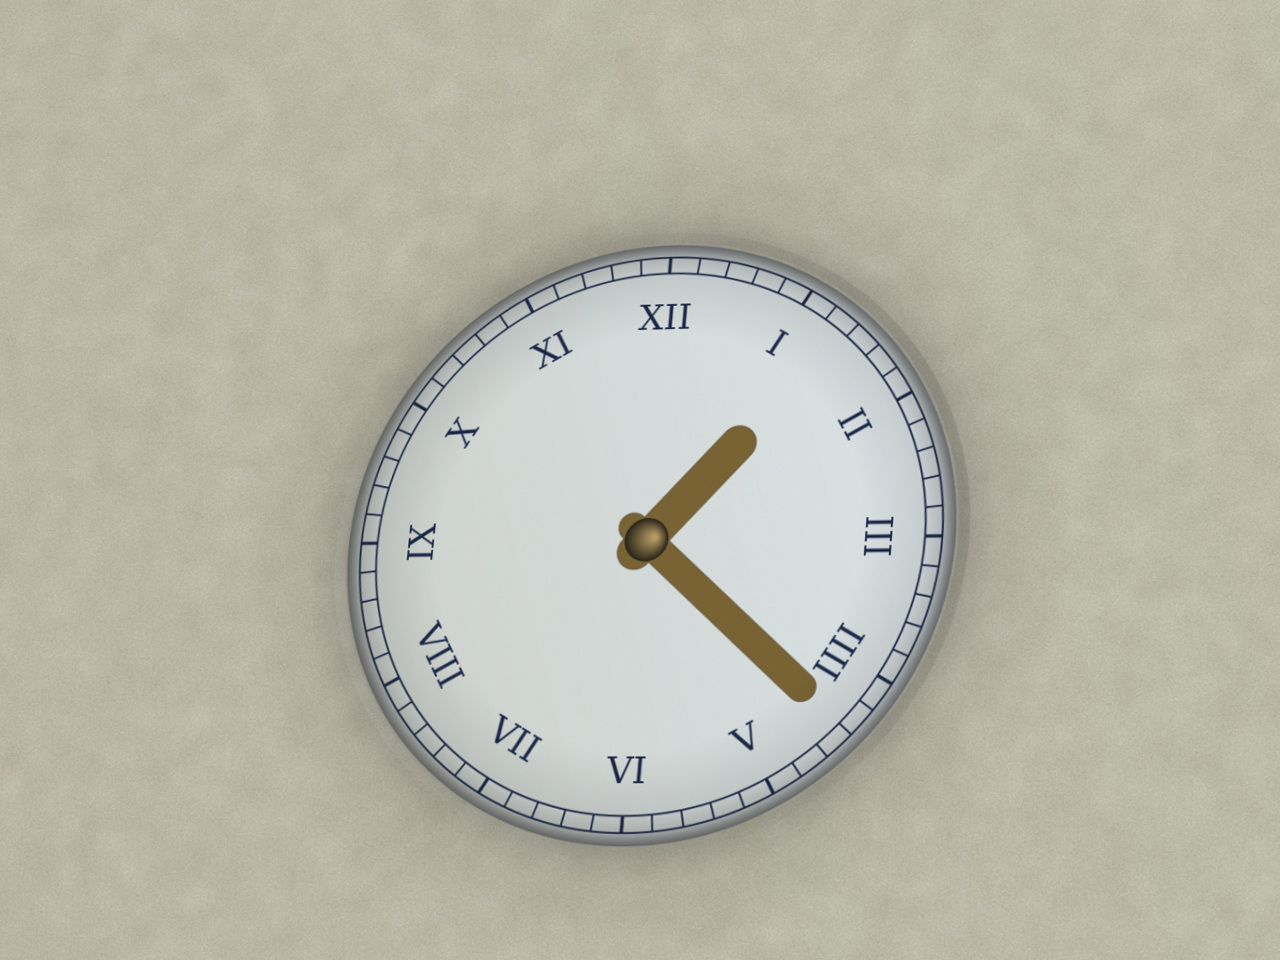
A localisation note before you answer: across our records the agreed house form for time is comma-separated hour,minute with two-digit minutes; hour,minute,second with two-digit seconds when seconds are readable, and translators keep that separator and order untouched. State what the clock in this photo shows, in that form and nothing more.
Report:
1,22
